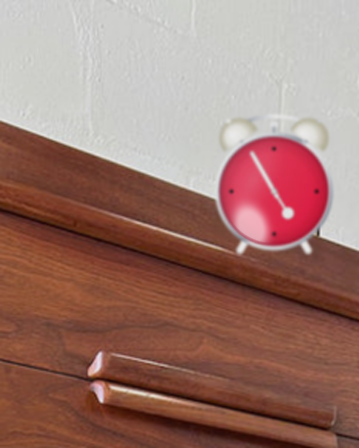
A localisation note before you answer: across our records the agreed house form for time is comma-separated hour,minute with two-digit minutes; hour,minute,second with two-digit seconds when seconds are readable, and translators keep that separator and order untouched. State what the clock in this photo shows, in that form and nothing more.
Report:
4,55
